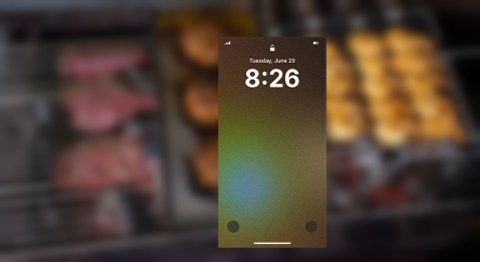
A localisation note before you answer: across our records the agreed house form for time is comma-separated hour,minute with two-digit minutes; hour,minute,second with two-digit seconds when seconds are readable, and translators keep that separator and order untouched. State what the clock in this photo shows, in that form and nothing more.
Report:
8,26
